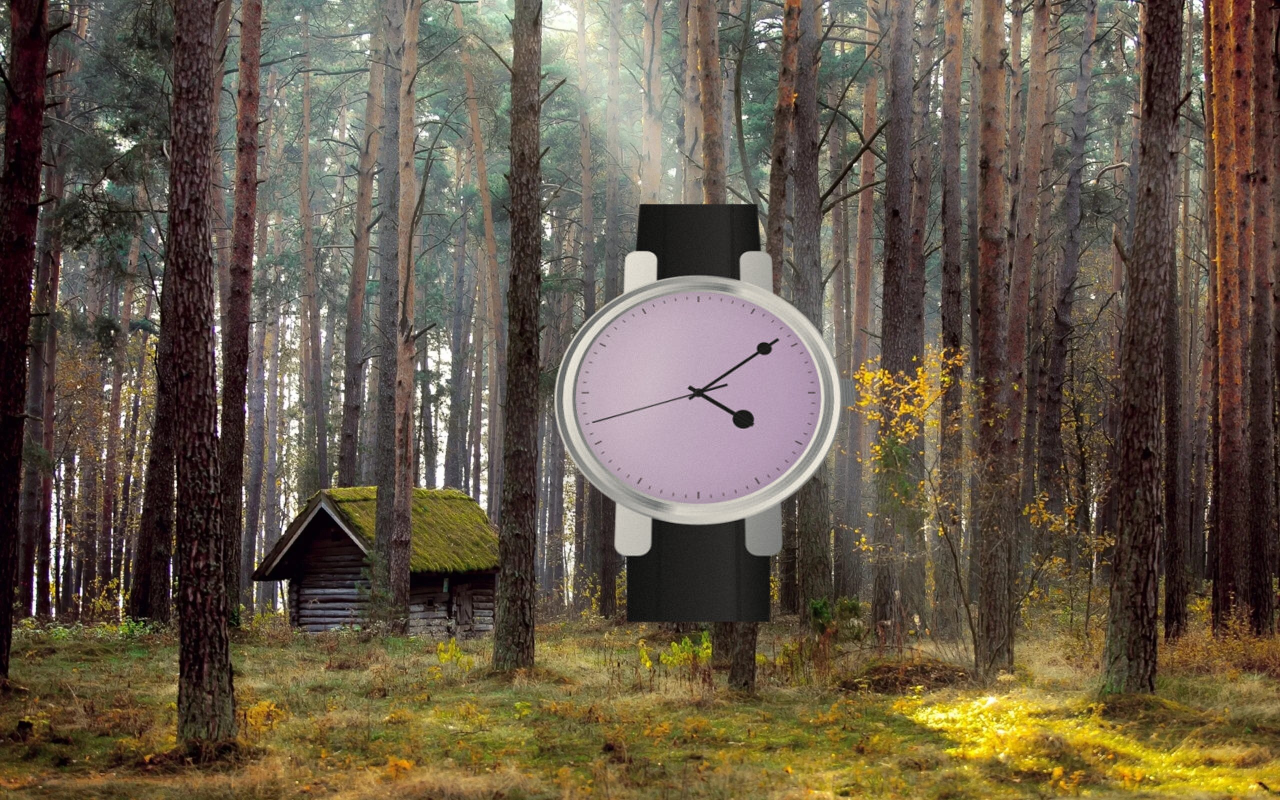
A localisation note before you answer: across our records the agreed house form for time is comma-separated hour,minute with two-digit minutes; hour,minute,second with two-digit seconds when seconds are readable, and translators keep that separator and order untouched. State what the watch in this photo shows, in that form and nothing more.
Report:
4,08,42
